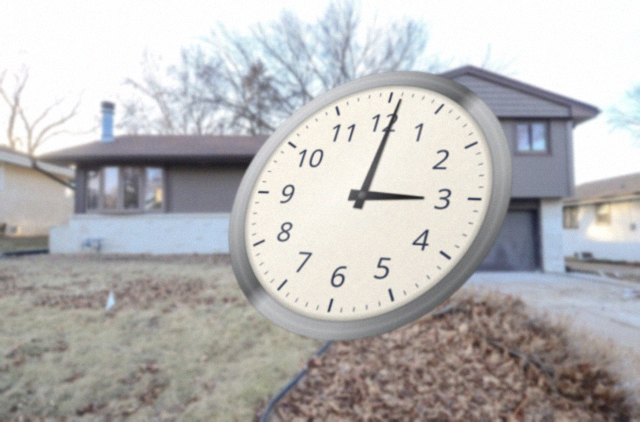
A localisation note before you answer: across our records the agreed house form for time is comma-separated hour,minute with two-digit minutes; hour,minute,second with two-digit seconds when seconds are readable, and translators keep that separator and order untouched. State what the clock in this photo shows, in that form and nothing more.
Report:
3,01
